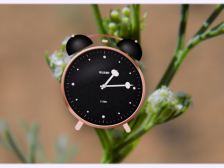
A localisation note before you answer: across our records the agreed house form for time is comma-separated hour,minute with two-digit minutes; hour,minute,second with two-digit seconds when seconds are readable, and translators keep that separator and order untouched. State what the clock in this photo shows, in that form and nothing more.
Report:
1,14
